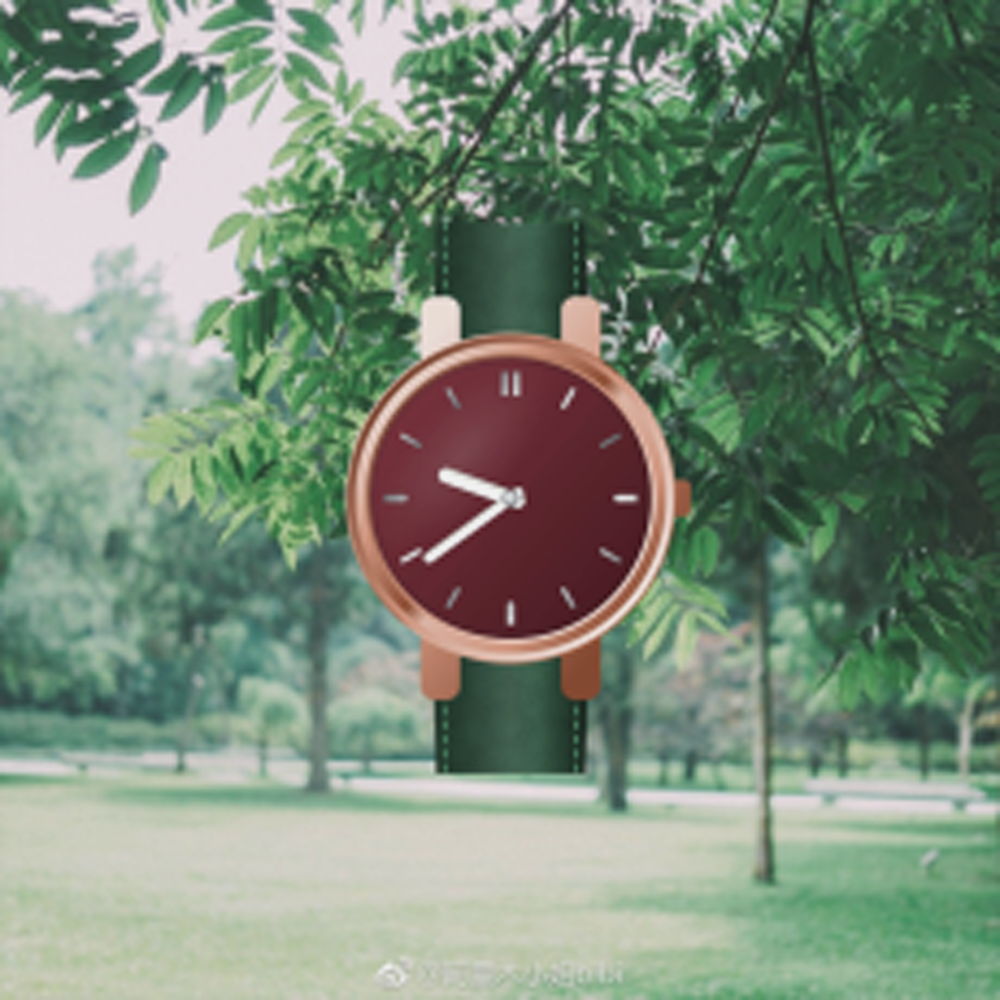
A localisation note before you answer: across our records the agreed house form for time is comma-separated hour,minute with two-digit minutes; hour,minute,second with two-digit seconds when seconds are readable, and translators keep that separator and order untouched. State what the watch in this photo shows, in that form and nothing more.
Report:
9,39
